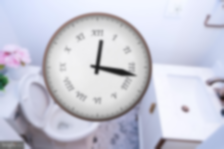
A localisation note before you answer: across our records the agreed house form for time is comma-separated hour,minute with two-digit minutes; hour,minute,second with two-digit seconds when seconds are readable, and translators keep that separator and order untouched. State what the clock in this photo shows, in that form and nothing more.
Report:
12,17
